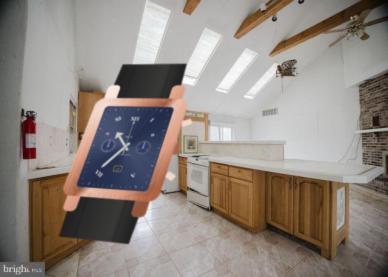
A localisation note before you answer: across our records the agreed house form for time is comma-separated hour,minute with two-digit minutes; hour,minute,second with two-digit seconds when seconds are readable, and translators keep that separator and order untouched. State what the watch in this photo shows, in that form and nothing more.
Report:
10,36
